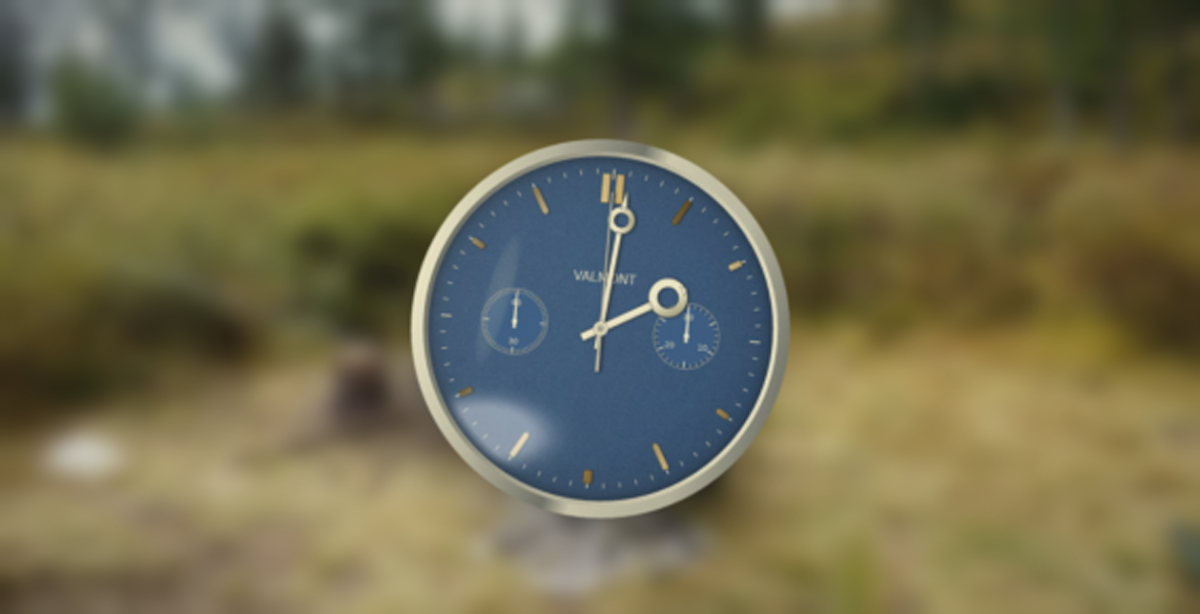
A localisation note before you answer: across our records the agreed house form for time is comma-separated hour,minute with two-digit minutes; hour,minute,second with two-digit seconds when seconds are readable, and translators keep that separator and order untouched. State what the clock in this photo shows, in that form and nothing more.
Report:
2,01
